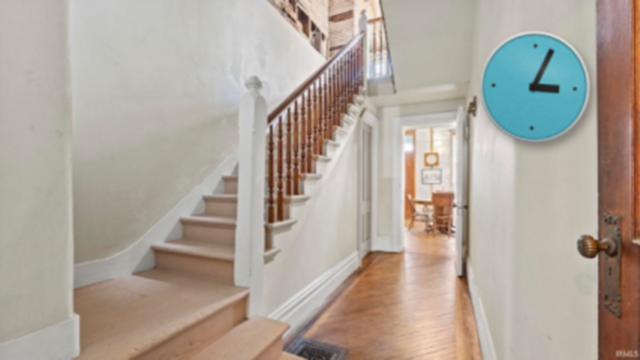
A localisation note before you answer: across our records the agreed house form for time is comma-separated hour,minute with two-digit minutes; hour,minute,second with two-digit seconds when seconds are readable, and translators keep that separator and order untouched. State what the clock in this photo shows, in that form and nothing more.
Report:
3,04
